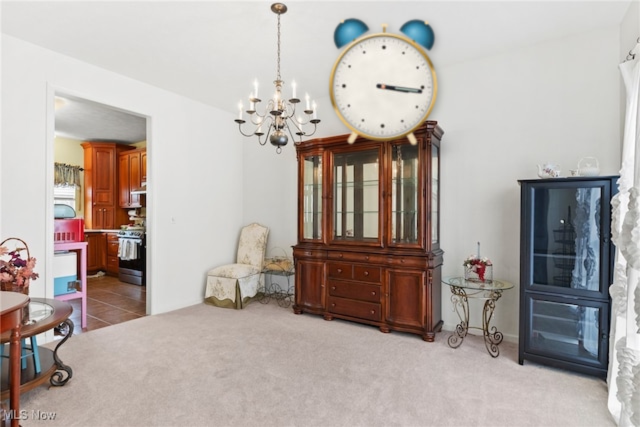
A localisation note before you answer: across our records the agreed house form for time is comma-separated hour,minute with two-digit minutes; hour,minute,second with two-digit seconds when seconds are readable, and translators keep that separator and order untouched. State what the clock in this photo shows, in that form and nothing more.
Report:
3,16
